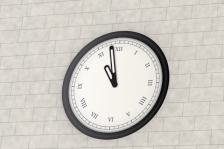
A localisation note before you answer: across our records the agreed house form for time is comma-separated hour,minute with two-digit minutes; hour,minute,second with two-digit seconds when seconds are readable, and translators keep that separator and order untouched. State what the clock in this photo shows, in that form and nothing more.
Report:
10,58
